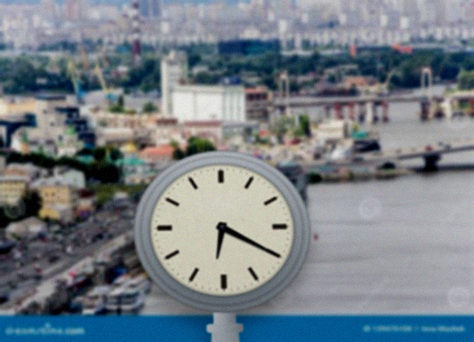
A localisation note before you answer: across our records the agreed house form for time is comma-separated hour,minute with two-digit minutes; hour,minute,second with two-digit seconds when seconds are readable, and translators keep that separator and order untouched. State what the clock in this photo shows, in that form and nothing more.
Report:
6,20
